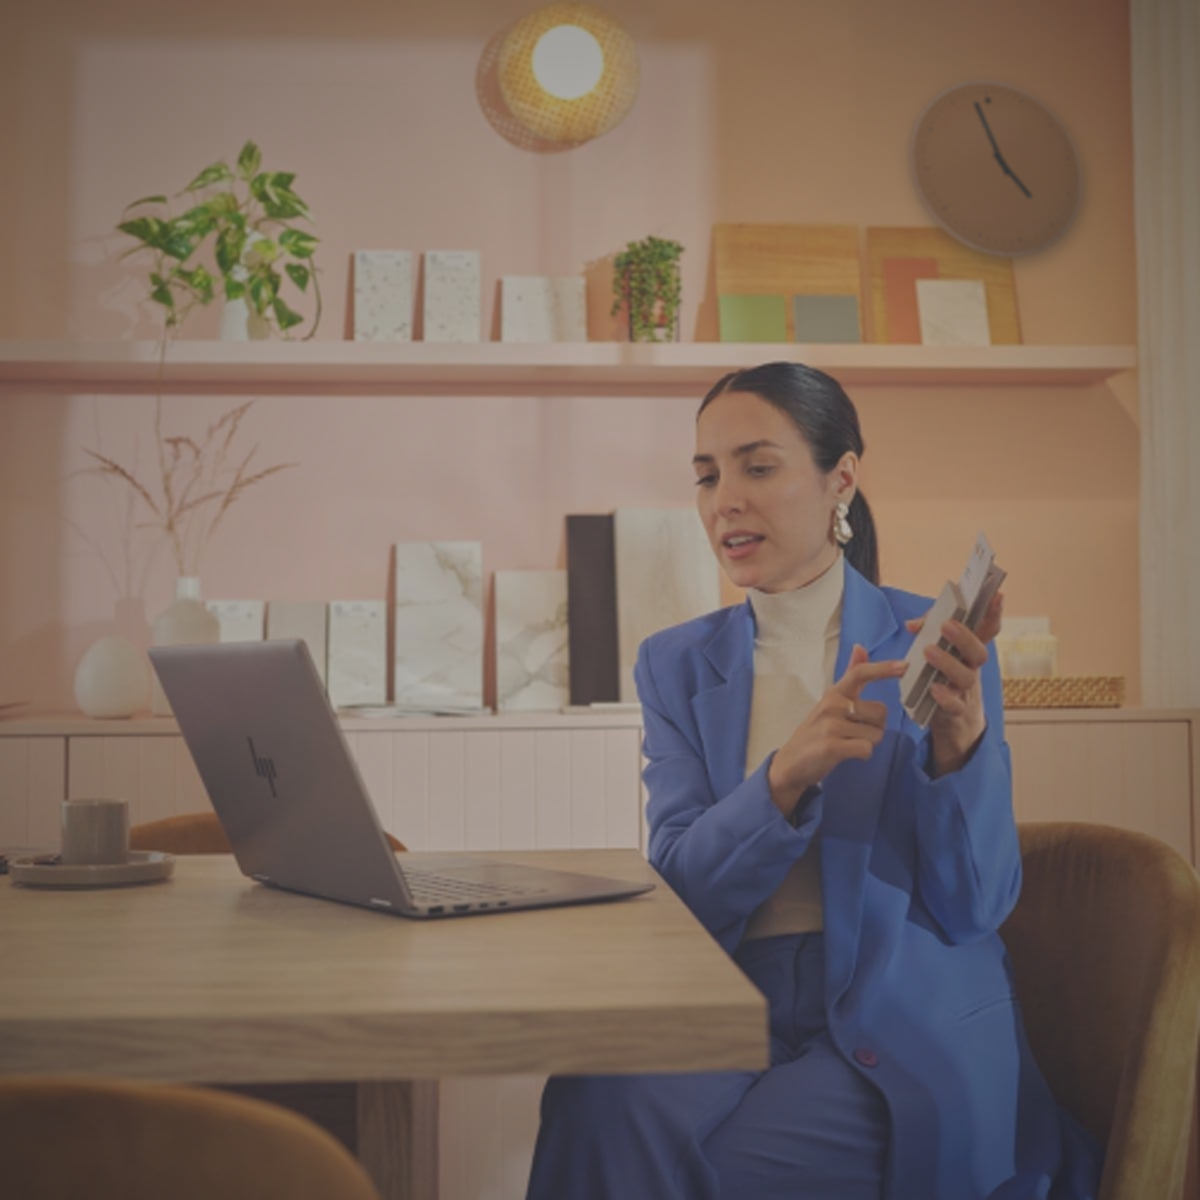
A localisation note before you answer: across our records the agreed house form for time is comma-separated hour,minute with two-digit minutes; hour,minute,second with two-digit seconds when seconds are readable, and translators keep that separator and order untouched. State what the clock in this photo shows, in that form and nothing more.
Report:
4,58
